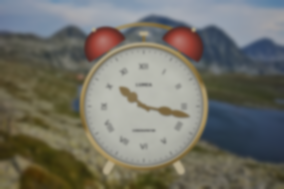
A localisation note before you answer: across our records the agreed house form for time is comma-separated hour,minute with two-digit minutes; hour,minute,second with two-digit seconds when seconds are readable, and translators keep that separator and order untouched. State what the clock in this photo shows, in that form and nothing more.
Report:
10,17
